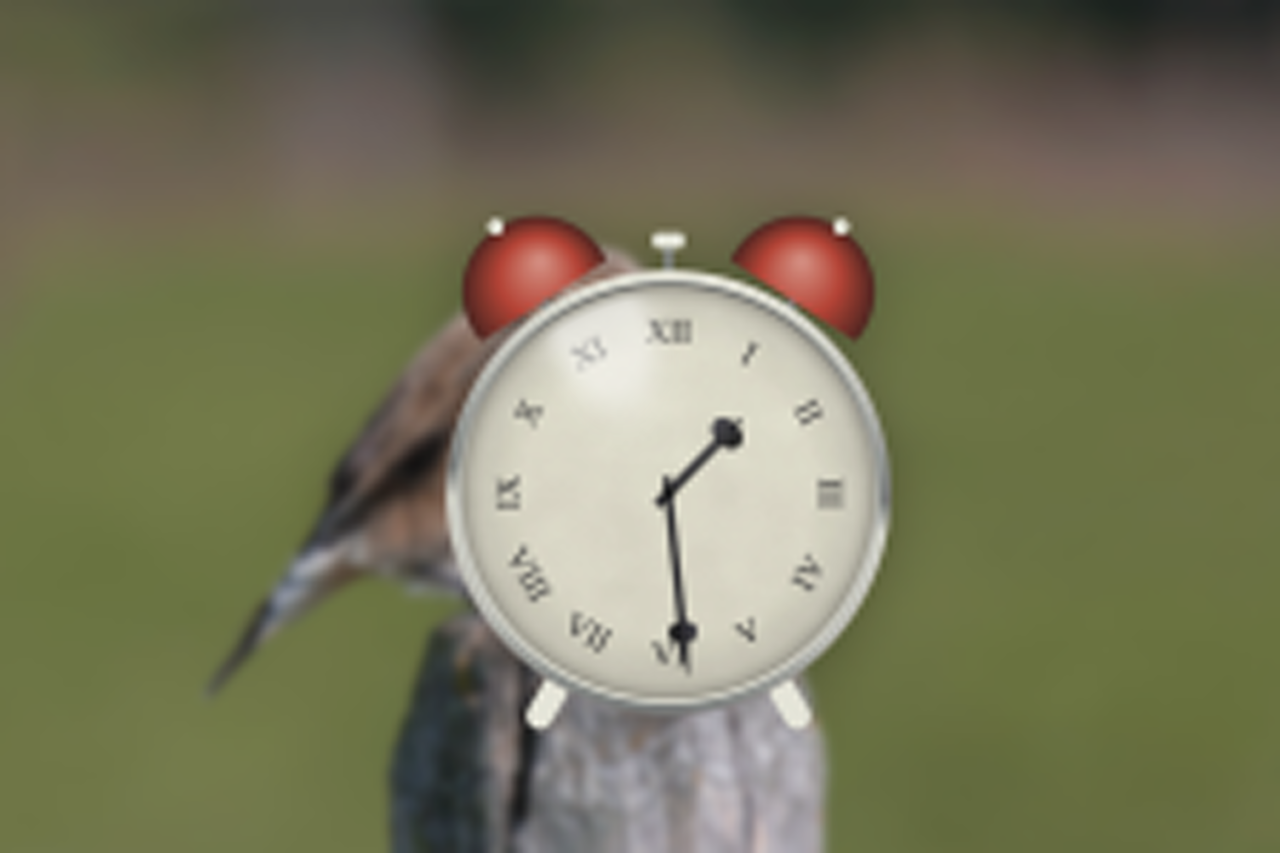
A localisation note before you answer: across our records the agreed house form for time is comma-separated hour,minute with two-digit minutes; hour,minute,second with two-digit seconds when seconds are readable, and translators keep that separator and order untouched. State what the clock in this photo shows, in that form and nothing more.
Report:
1,29
